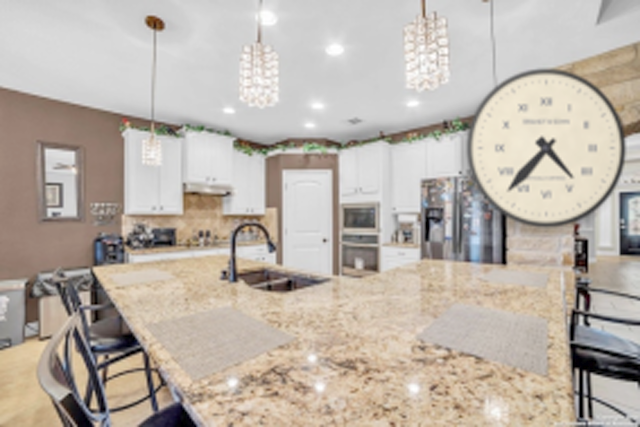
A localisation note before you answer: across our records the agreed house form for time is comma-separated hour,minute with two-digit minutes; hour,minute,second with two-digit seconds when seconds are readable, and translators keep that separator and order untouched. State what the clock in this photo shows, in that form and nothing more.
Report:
4,37
